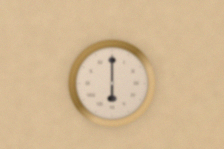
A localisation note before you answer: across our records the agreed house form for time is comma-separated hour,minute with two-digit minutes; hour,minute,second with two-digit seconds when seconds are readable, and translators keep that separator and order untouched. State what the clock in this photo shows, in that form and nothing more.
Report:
6,00
